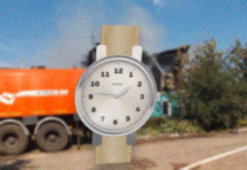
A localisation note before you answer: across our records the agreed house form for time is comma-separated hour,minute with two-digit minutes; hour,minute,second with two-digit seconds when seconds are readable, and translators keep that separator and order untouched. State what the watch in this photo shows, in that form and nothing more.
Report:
1,46
